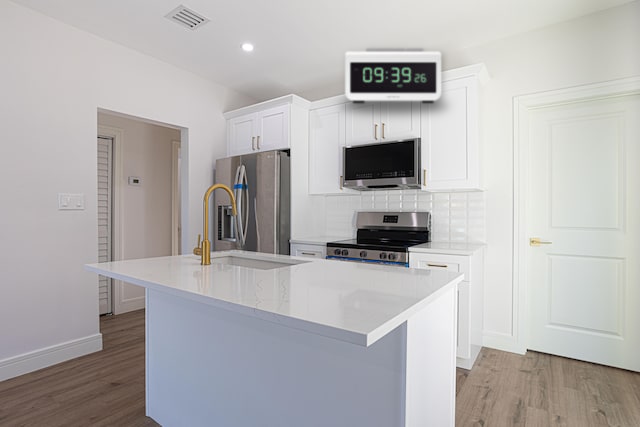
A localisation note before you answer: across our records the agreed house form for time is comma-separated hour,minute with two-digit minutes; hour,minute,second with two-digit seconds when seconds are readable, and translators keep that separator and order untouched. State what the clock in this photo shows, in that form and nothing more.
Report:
9,39
